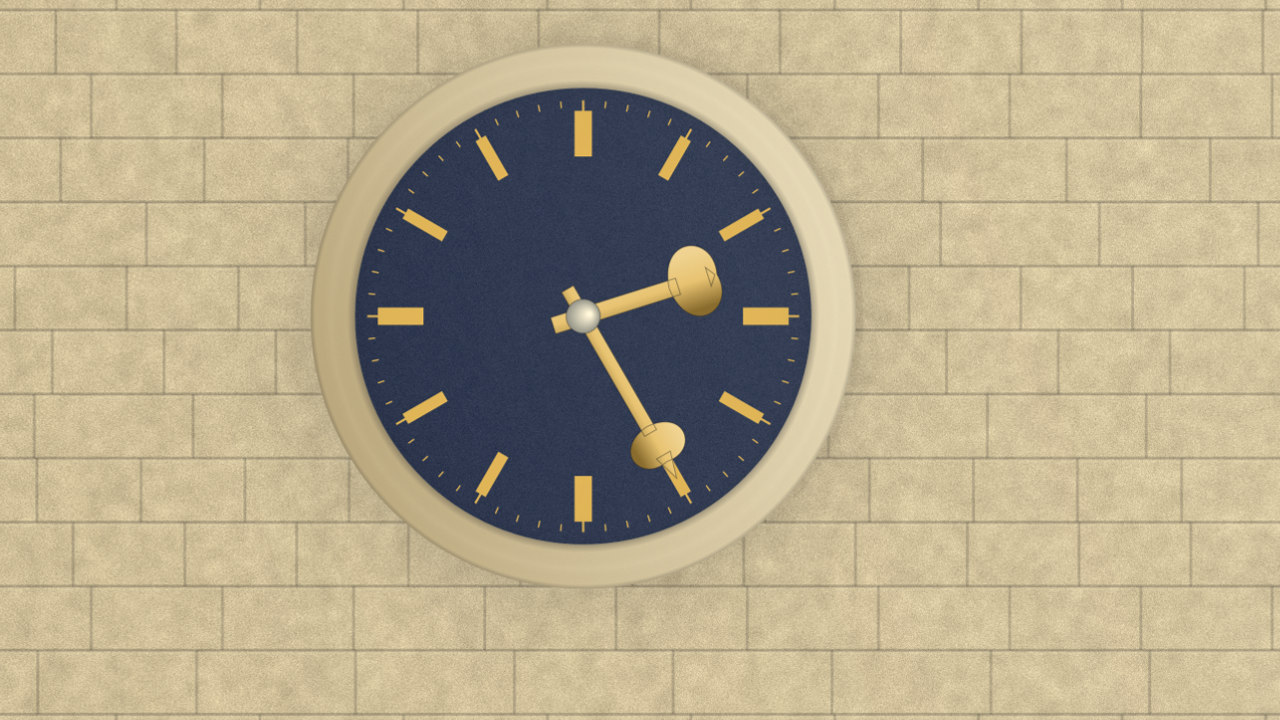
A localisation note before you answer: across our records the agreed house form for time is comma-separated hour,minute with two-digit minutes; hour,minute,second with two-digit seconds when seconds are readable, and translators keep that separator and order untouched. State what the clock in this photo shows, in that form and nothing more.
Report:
2,25
